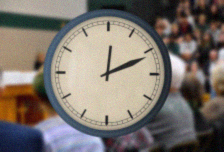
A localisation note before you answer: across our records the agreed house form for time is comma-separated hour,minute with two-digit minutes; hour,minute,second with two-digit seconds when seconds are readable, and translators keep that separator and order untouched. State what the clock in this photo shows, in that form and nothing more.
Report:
12,11
